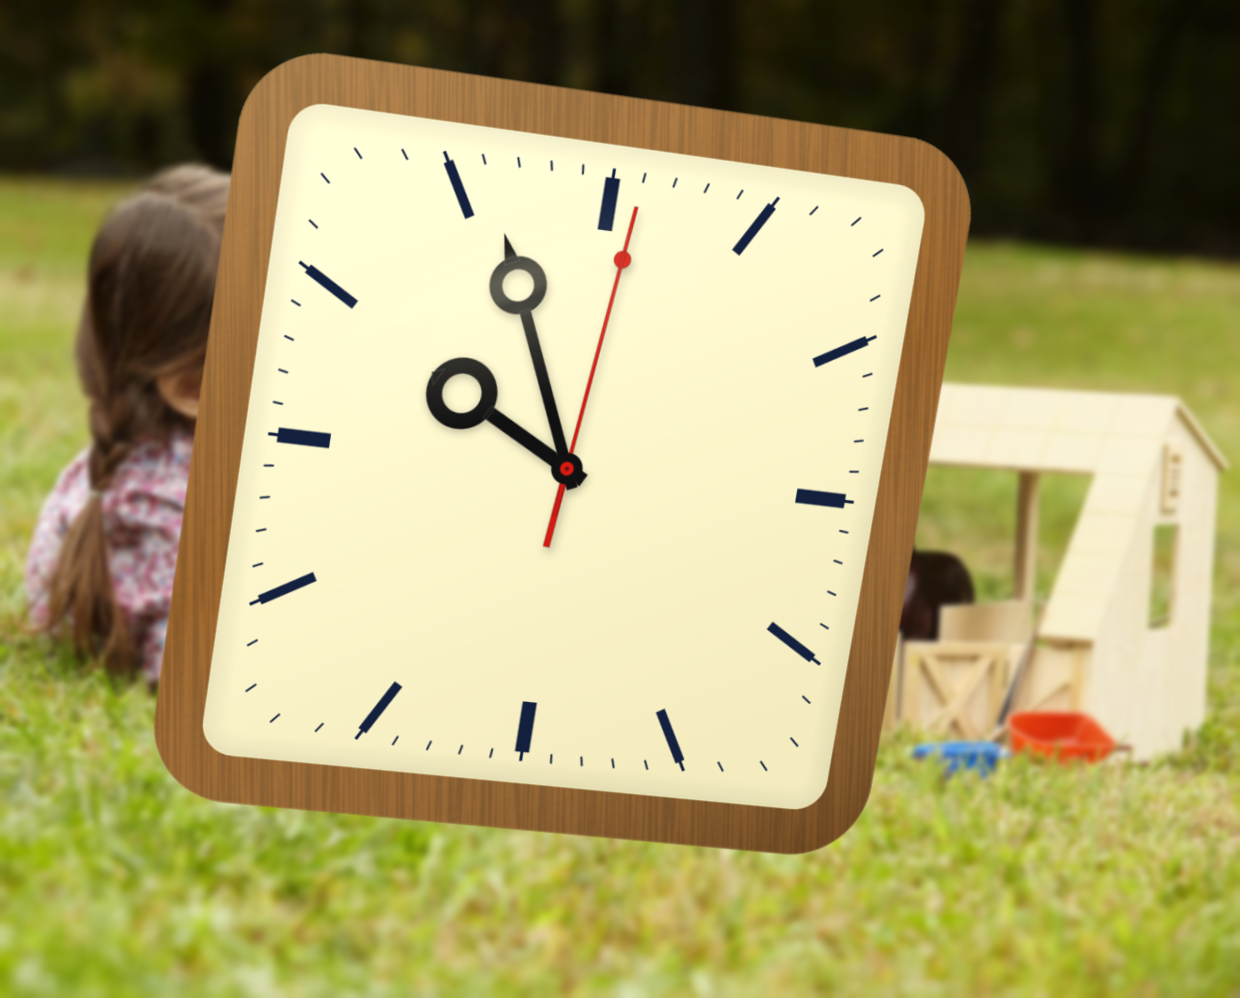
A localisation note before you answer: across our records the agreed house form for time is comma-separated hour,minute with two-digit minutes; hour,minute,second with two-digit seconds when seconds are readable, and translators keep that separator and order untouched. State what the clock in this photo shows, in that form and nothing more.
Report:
9,56,01
